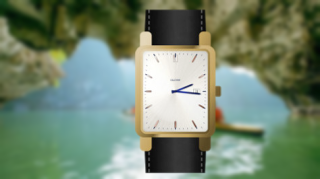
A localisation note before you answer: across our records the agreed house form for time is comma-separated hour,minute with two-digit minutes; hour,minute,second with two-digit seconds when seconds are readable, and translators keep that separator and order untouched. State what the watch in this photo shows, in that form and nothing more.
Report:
2,16
